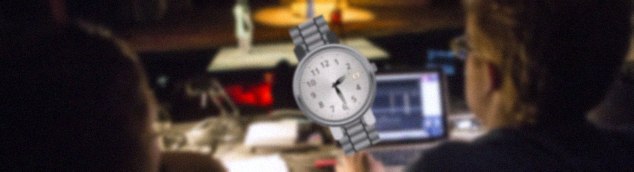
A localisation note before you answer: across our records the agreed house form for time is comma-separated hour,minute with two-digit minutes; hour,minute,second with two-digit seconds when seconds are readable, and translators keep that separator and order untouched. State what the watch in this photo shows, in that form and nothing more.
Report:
2,29
